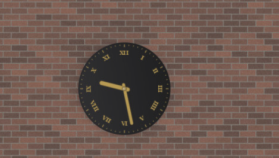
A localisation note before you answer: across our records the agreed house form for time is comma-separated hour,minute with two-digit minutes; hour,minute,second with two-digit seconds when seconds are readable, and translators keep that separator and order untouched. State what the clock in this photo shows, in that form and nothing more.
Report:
9,28
